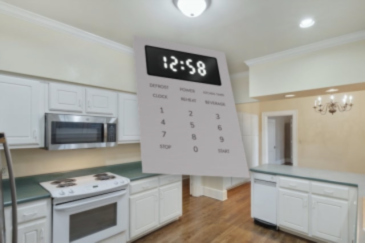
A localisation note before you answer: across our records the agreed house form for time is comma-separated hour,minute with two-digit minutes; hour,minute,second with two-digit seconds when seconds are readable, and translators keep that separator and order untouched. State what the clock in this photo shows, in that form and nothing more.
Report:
12,58
